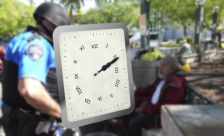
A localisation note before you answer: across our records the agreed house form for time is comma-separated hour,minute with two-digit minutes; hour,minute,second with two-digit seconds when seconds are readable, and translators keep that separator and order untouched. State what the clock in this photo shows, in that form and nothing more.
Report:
2,11
